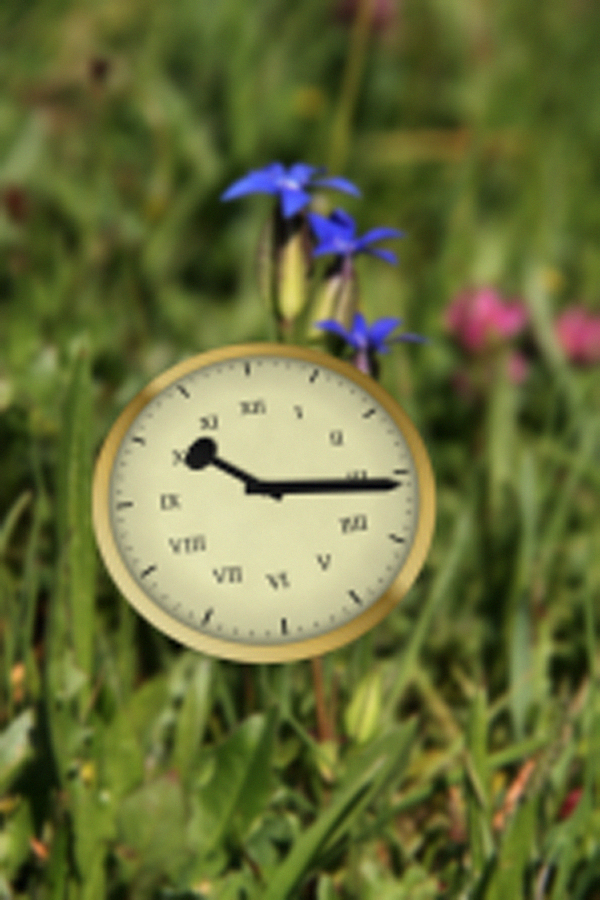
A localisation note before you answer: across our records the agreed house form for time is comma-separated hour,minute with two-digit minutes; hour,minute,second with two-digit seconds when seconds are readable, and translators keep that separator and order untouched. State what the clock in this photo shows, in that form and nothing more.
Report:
10,16
